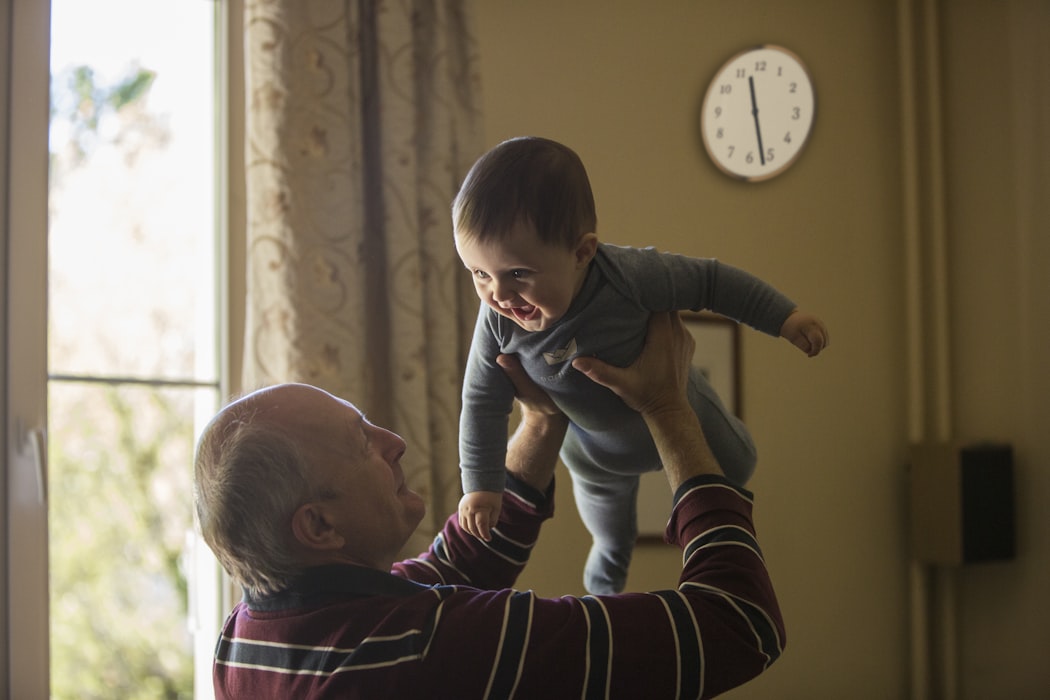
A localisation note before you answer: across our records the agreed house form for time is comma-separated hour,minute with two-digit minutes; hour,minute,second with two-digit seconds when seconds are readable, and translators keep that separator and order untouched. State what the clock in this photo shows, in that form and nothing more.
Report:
11,27
